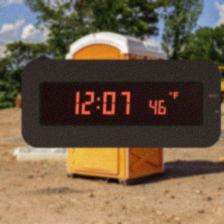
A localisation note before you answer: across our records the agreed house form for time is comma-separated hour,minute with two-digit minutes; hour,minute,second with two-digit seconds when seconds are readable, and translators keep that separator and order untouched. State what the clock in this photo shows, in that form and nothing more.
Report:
12,07
